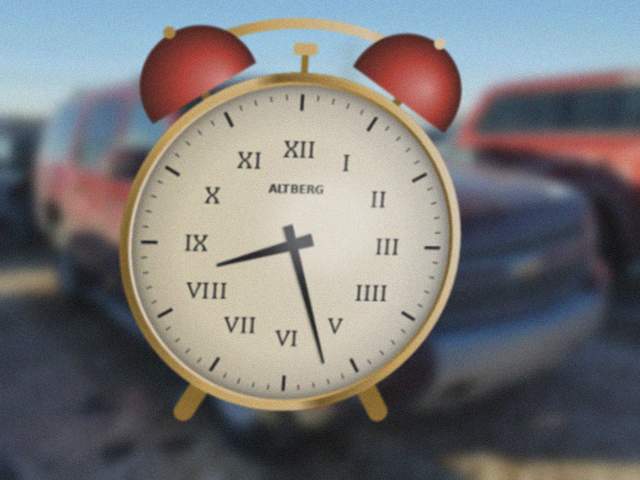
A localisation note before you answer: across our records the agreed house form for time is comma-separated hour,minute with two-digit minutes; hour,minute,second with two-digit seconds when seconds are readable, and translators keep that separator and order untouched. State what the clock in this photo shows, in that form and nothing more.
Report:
8,27
